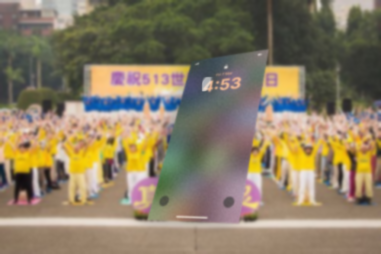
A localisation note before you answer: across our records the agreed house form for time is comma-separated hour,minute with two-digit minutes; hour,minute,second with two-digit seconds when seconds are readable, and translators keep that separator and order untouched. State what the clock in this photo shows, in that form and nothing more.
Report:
4,53
